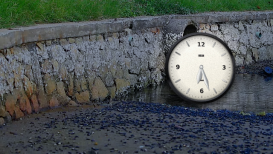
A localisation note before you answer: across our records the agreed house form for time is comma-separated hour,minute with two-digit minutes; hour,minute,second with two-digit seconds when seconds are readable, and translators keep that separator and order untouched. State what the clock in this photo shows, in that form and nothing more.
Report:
6,27
